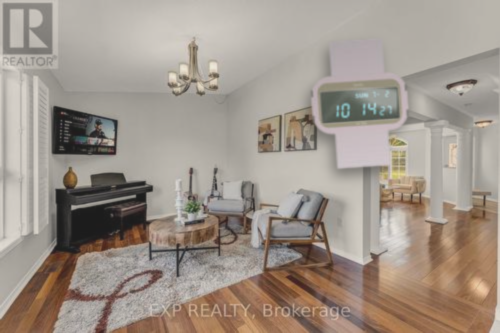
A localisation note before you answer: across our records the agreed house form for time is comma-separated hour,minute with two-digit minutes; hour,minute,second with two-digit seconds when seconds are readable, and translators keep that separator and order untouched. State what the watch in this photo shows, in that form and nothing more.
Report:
10,14
